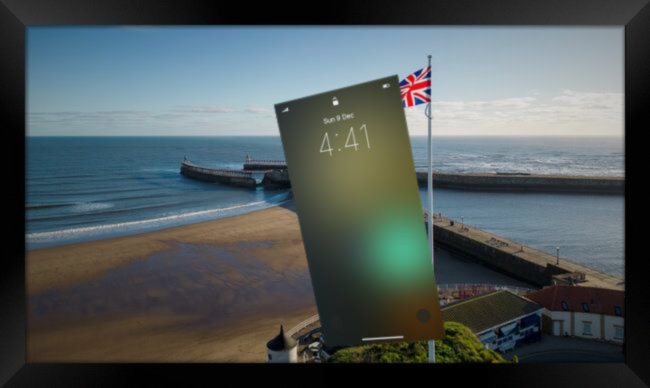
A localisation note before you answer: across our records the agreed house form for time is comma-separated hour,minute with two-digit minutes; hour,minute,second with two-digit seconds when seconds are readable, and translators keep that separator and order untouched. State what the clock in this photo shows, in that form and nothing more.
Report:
4,41
